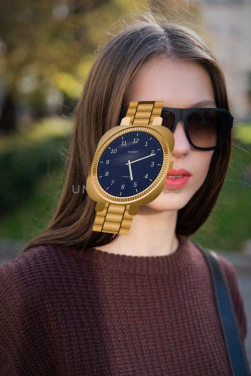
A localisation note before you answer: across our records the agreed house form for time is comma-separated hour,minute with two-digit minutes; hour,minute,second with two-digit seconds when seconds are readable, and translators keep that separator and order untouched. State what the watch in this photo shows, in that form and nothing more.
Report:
5,11
